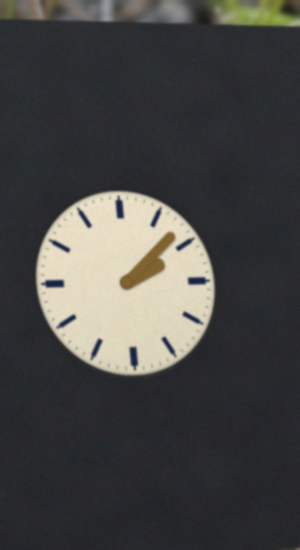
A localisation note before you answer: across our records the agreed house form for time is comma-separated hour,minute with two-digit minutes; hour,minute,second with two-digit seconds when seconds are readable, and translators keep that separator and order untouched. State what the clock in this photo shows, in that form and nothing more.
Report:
2,08
